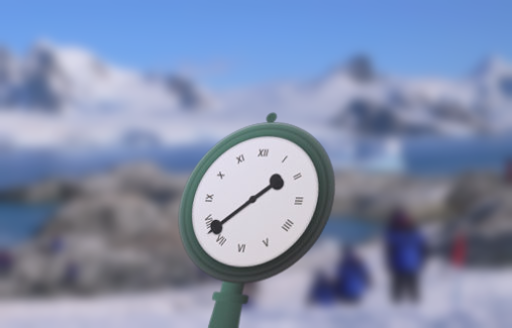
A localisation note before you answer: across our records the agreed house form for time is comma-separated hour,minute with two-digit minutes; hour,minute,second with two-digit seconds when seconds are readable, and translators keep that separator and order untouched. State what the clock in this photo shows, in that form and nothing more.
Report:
1,38
